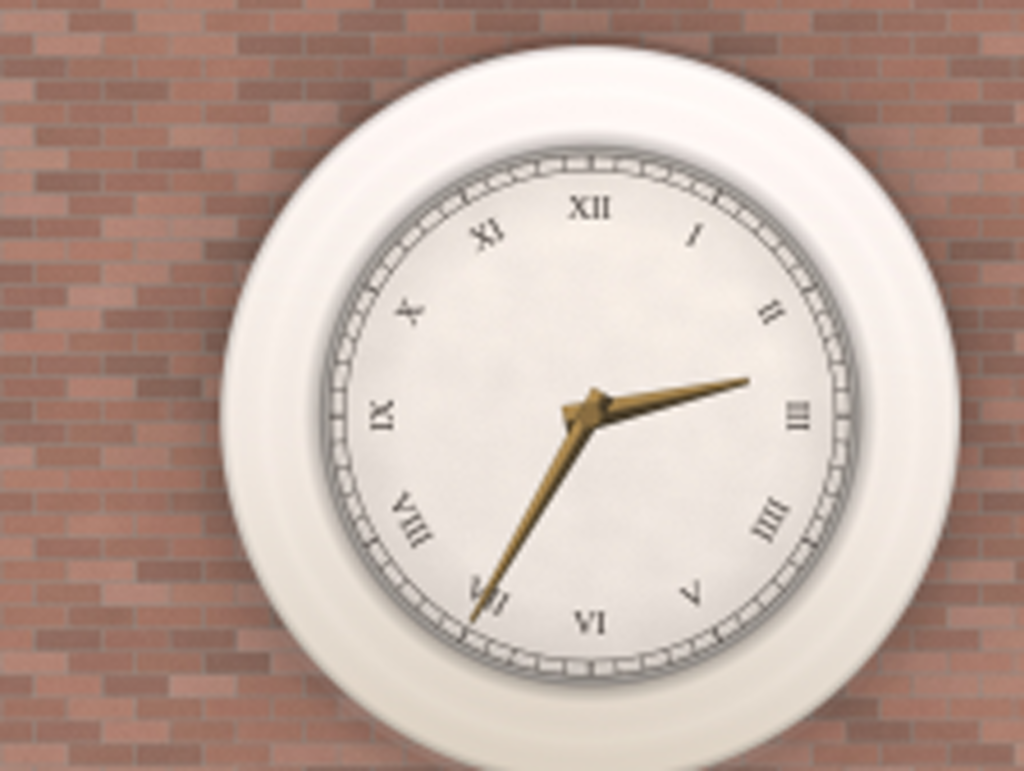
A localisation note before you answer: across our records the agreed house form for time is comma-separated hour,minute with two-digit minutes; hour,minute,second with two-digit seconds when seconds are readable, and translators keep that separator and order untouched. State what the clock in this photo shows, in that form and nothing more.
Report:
2,35
